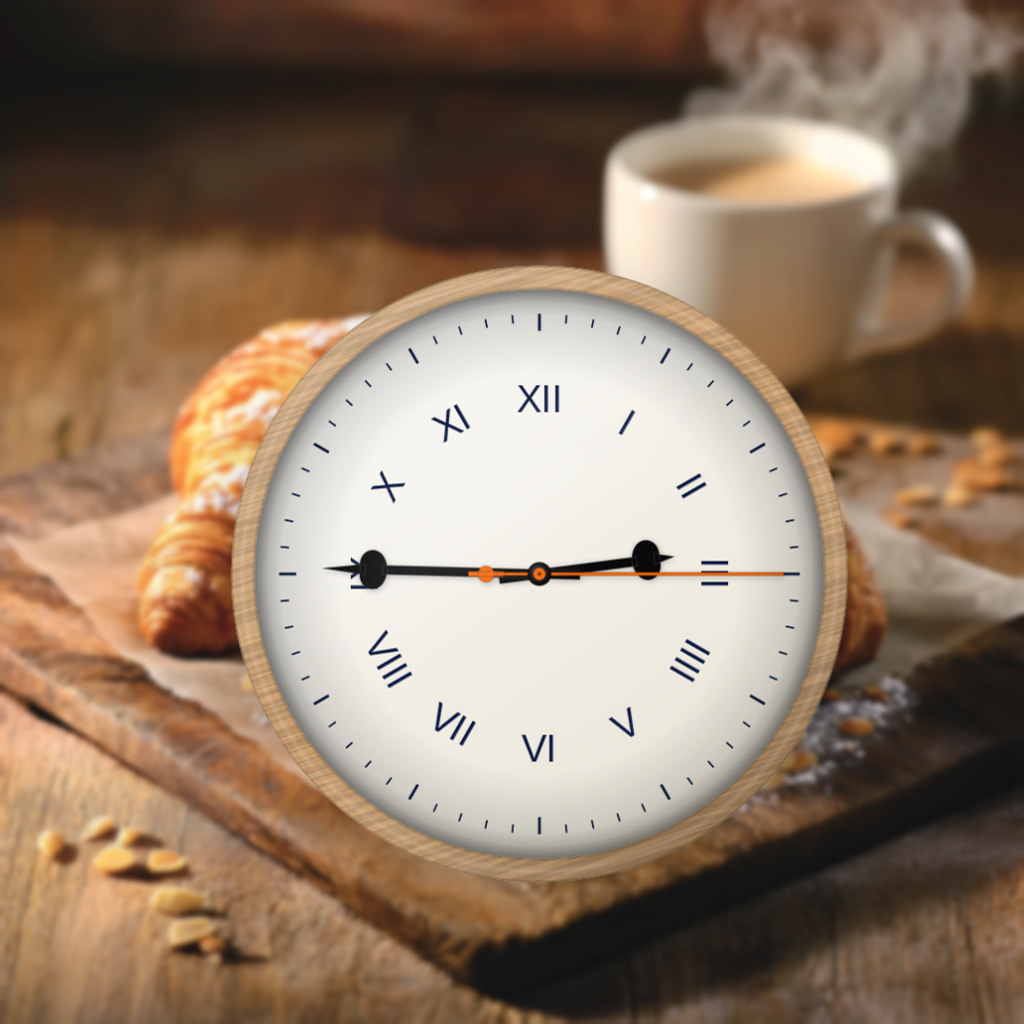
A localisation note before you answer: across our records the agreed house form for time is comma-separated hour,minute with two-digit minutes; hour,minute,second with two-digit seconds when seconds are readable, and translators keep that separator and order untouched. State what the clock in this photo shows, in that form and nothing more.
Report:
2,45,15
